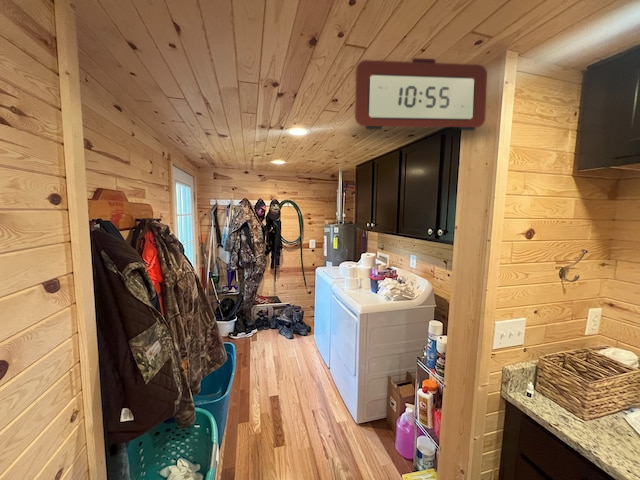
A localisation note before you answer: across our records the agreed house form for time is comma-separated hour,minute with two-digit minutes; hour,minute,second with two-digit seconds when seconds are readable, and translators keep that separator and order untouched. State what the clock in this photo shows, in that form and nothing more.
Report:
10,55
